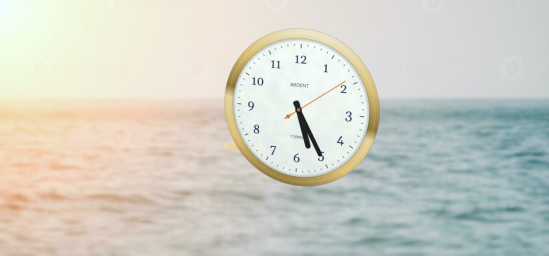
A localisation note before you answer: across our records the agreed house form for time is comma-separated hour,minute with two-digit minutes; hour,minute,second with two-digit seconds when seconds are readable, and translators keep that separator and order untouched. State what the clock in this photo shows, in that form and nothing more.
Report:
5,25,09
